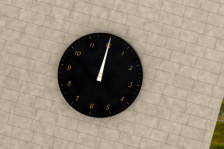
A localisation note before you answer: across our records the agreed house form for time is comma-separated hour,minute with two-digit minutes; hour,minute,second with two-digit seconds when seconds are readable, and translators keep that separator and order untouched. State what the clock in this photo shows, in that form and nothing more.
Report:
12,00
